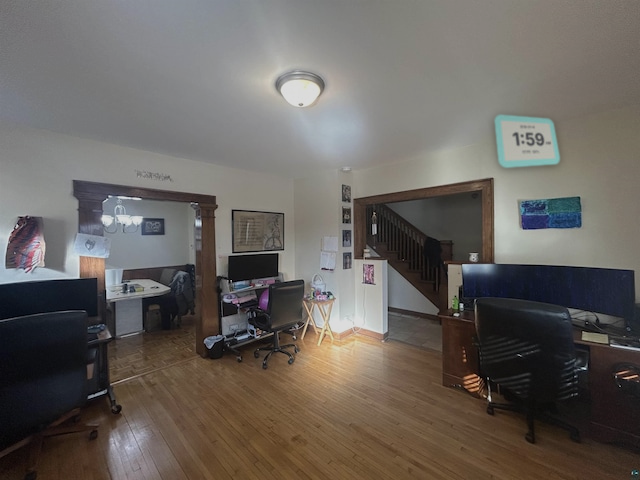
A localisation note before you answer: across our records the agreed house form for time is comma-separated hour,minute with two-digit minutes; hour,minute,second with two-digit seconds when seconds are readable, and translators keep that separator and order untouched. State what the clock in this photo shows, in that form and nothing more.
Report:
1,59
